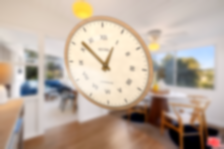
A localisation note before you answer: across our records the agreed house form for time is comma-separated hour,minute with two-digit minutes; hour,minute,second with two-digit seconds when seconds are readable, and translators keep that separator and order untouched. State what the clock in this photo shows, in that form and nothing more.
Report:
12,52
